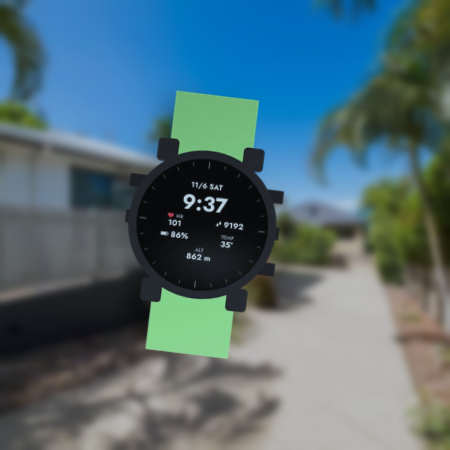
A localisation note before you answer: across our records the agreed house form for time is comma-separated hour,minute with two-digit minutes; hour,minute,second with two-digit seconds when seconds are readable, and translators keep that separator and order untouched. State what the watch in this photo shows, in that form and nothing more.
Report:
9,37
